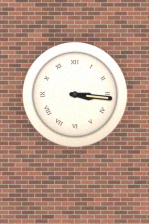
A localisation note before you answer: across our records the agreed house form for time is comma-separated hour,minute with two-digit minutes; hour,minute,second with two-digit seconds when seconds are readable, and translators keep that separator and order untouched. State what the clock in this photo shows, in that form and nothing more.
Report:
3,16
